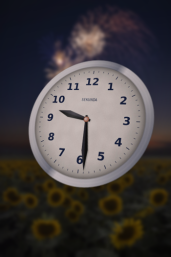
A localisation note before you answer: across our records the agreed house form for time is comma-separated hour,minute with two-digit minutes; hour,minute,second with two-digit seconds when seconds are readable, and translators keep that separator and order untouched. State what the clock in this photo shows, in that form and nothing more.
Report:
9,29
